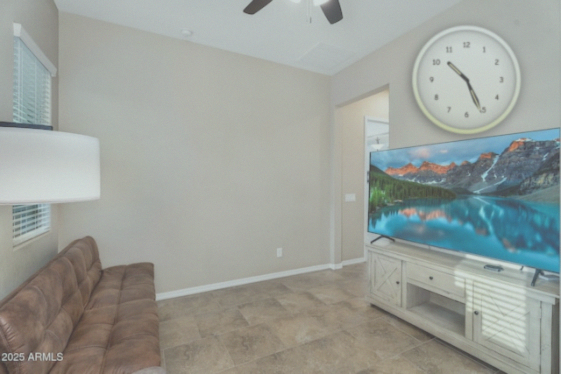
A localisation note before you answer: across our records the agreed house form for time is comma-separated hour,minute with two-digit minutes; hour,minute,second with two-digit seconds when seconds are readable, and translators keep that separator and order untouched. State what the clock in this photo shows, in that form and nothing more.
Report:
10,26
